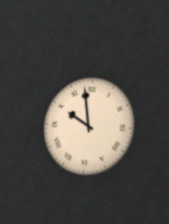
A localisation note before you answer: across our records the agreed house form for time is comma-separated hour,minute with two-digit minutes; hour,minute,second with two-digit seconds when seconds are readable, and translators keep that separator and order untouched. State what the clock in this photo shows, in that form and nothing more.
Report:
9,58
